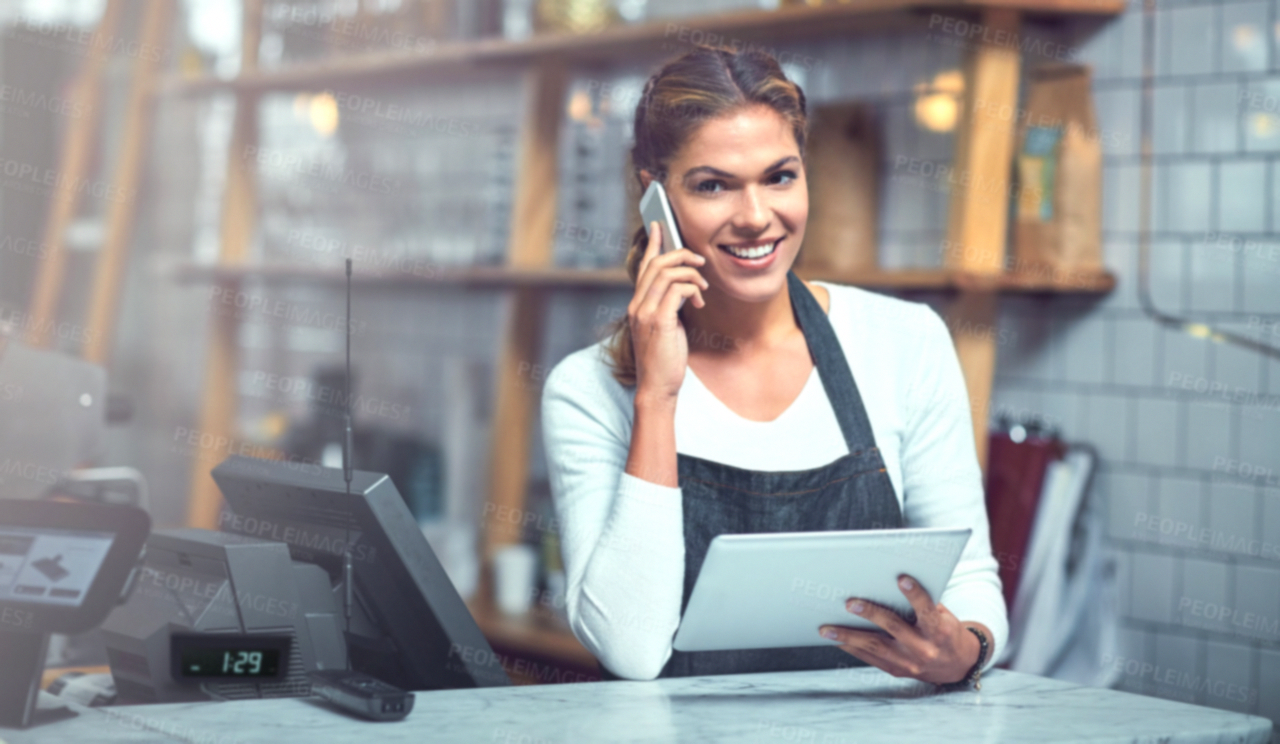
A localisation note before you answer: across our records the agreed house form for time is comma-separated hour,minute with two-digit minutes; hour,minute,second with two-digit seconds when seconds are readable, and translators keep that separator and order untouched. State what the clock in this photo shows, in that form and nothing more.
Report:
1,29
